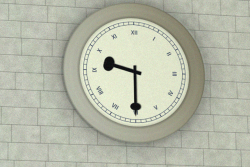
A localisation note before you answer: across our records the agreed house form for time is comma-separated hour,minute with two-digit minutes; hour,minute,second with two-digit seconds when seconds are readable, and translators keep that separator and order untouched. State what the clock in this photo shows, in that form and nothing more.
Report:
9,30
